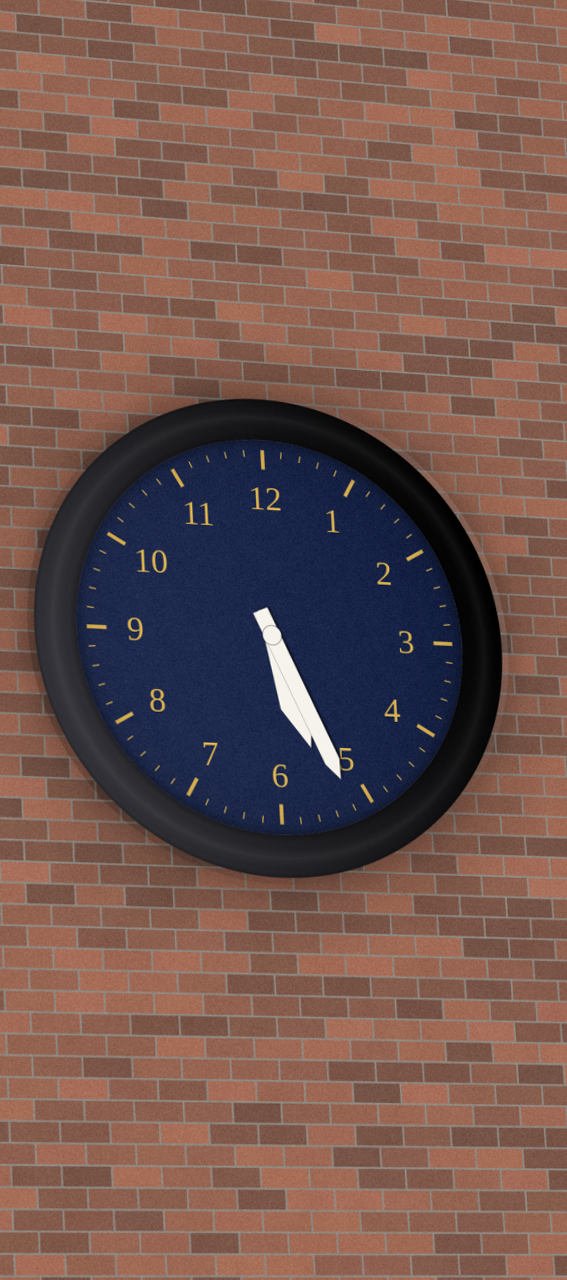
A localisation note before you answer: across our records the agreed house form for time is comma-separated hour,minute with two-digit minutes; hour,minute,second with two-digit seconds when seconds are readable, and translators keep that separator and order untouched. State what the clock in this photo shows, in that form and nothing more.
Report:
5,26
